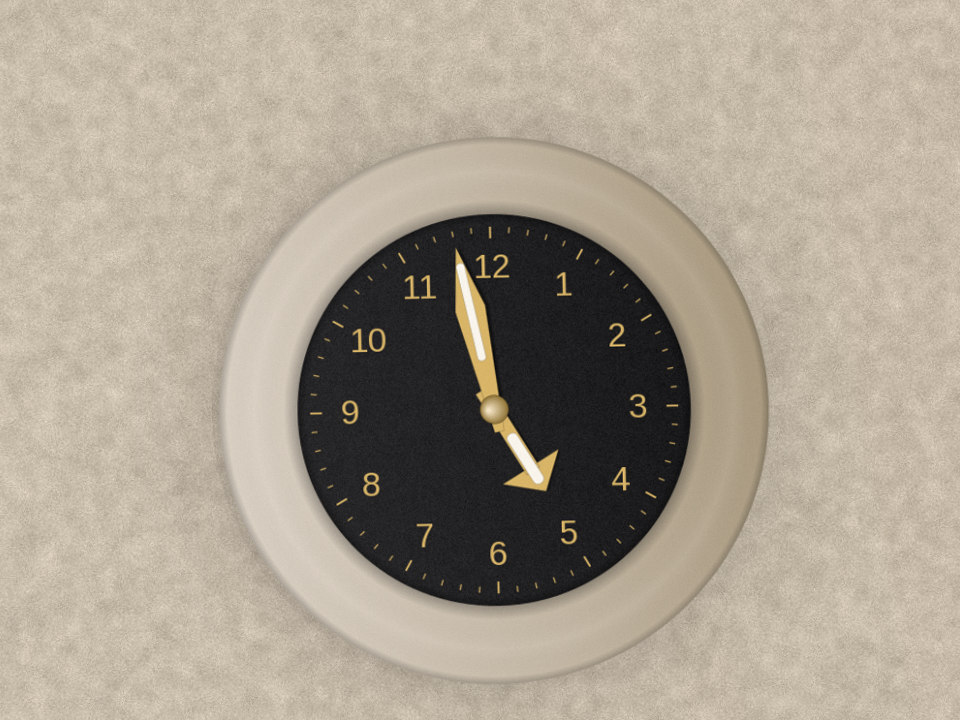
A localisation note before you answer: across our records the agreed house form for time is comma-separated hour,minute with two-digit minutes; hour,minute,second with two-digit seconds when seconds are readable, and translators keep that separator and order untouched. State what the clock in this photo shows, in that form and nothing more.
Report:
4,58
